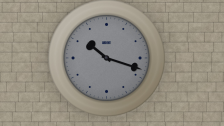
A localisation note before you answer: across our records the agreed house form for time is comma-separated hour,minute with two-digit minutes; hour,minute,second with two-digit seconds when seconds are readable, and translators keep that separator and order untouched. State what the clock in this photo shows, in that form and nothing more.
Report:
10,18
